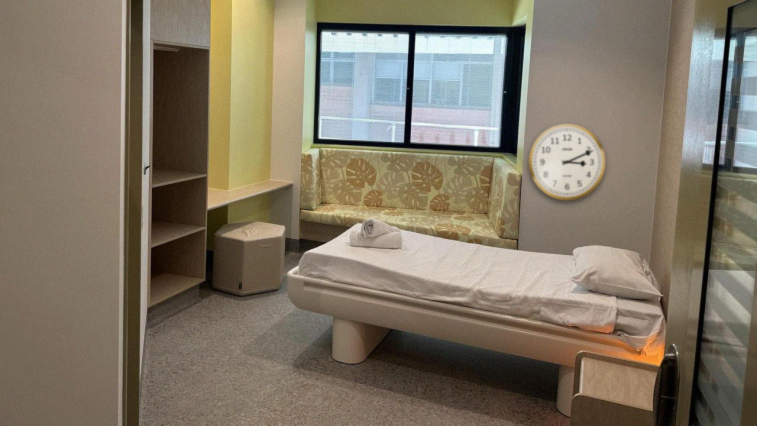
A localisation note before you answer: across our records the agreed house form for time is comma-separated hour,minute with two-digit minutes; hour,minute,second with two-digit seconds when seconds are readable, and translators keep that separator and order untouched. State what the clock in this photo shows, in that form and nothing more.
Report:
3,11
